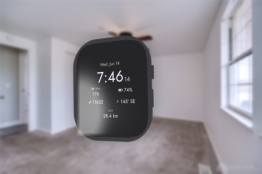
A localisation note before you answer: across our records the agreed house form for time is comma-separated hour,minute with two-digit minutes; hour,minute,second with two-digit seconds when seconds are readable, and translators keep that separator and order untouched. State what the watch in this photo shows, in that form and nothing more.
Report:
7,46
